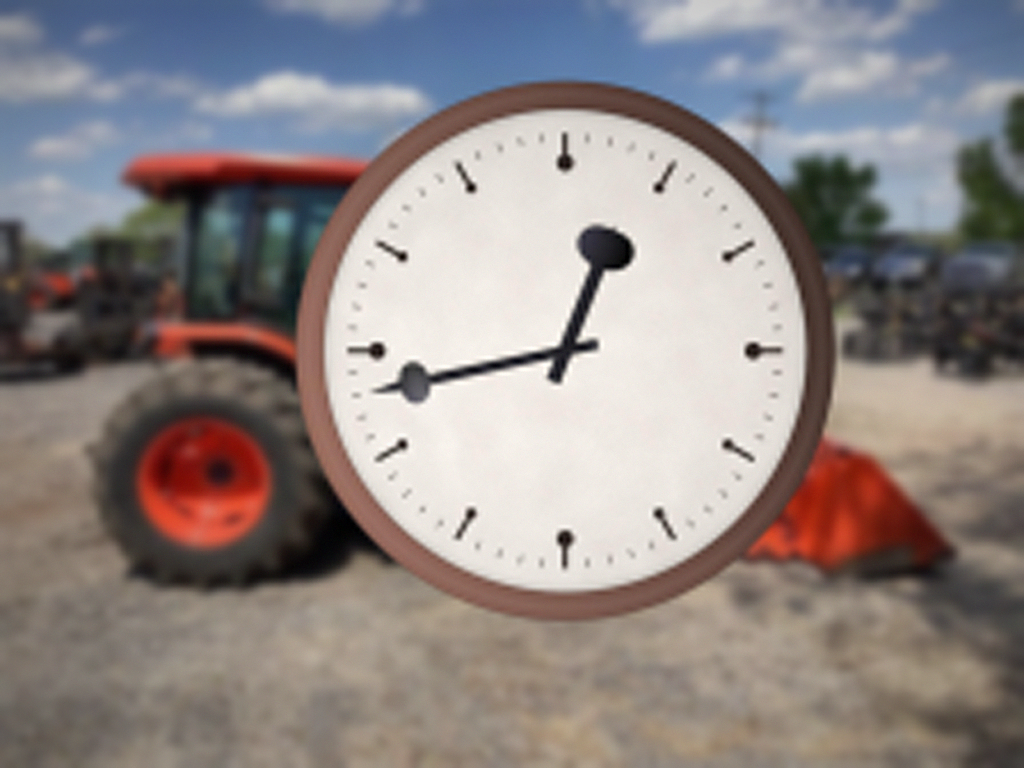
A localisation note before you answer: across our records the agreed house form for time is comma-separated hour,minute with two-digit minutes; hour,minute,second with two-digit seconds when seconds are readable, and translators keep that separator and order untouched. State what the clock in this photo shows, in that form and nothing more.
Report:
12,43
